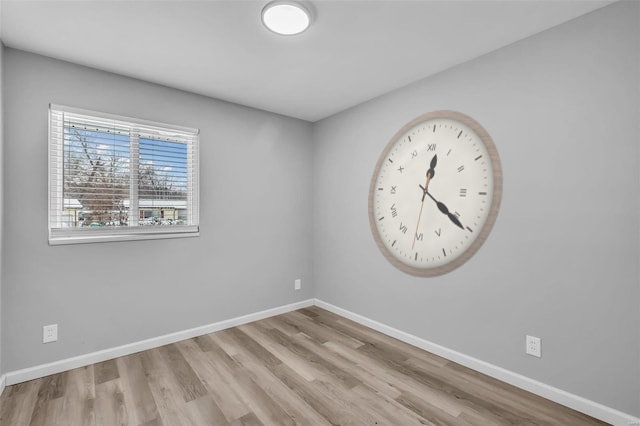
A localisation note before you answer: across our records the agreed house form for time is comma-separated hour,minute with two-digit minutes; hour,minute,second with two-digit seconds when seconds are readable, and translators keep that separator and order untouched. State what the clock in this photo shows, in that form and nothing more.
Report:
12,20,31
